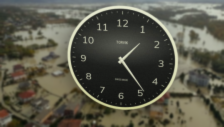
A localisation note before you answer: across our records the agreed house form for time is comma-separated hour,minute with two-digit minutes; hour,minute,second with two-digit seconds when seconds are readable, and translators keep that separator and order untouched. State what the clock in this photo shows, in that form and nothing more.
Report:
1,24
